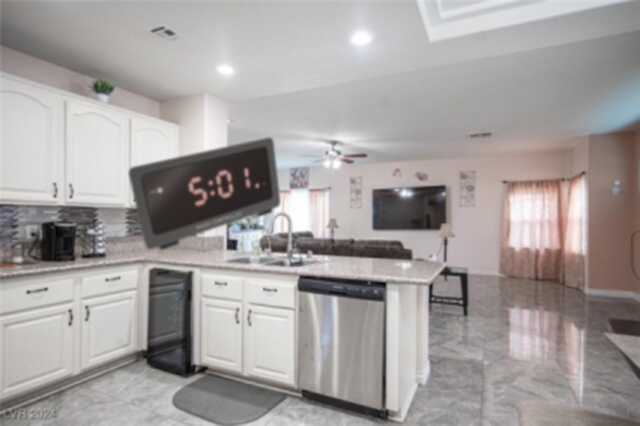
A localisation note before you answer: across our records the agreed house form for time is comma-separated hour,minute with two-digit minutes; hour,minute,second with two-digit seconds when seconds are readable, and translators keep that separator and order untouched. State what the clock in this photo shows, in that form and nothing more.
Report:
5,01
